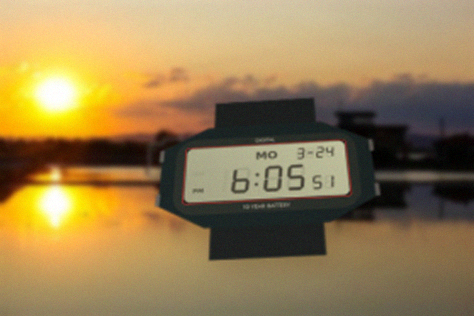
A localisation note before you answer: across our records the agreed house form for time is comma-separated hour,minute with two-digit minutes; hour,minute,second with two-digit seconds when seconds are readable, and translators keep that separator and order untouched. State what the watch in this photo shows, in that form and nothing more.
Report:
6,05,51
